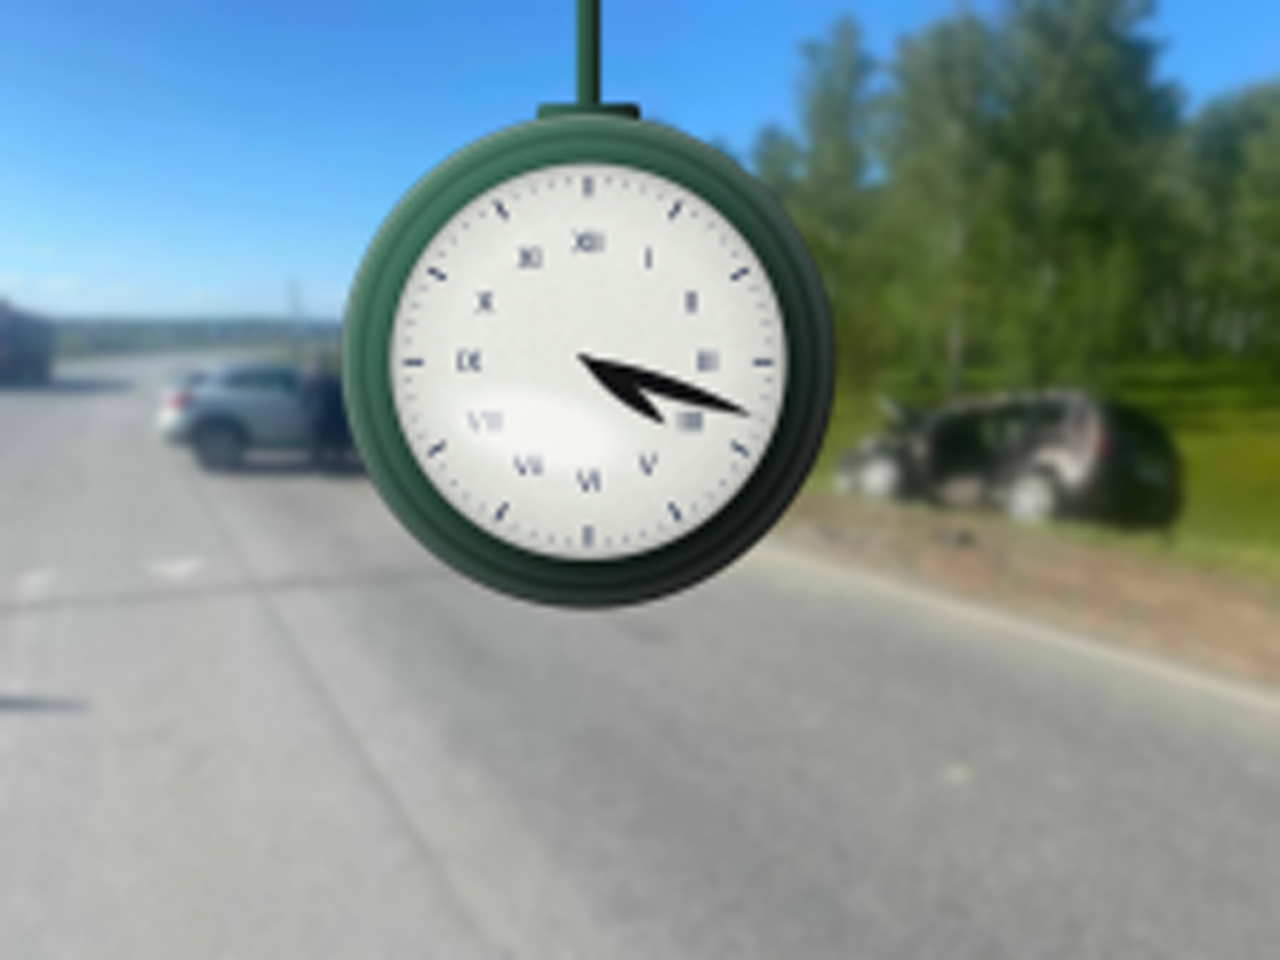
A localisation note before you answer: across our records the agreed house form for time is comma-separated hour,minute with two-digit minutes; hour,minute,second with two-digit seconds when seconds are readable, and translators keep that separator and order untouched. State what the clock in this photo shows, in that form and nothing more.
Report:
4,18
